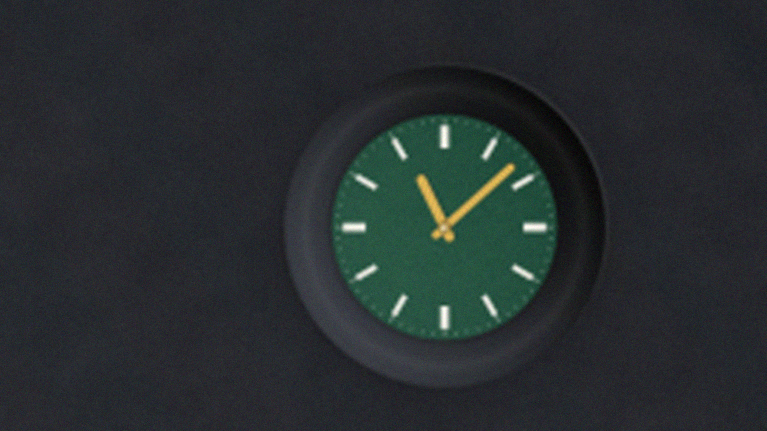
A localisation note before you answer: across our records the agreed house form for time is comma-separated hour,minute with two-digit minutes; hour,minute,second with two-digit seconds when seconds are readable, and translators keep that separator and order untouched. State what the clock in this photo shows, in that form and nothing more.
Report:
11,08
